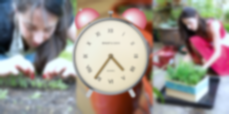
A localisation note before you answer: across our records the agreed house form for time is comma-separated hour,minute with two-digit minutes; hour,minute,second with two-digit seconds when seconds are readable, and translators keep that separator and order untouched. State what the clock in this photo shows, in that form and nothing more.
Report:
4,36
